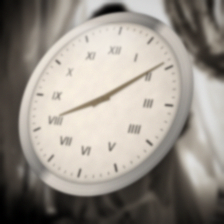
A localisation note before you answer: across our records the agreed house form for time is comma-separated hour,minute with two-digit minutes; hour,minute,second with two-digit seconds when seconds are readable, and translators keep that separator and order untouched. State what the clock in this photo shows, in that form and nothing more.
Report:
8,09
